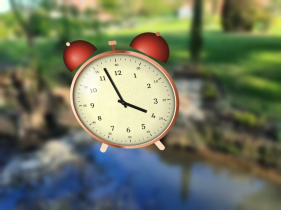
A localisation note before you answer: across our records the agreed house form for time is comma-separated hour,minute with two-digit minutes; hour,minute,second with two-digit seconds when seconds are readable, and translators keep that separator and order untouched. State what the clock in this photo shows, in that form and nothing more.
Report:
3,57
